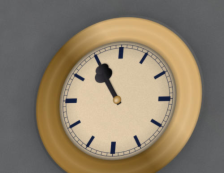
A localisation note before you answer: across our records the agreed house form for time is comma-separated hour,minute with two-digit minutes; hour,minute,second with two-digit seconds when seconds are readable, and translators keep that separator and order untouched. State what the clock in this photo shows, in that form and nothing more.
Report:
10,55
